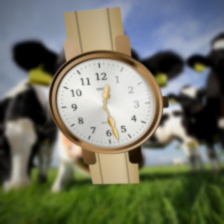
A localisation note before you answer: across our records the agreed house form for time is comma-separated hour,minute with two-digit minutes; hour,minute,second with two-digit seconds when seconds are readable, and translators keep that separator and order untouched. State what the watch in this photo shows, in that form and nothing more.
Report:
12,28
